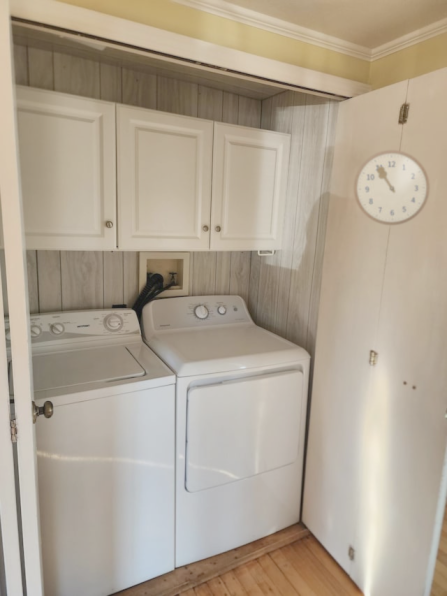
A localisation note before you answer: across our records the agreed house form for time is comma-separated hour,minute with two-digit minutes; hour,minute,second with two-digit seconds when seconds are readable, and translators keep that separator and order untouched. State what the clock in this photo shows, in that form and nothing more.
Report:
10,55
